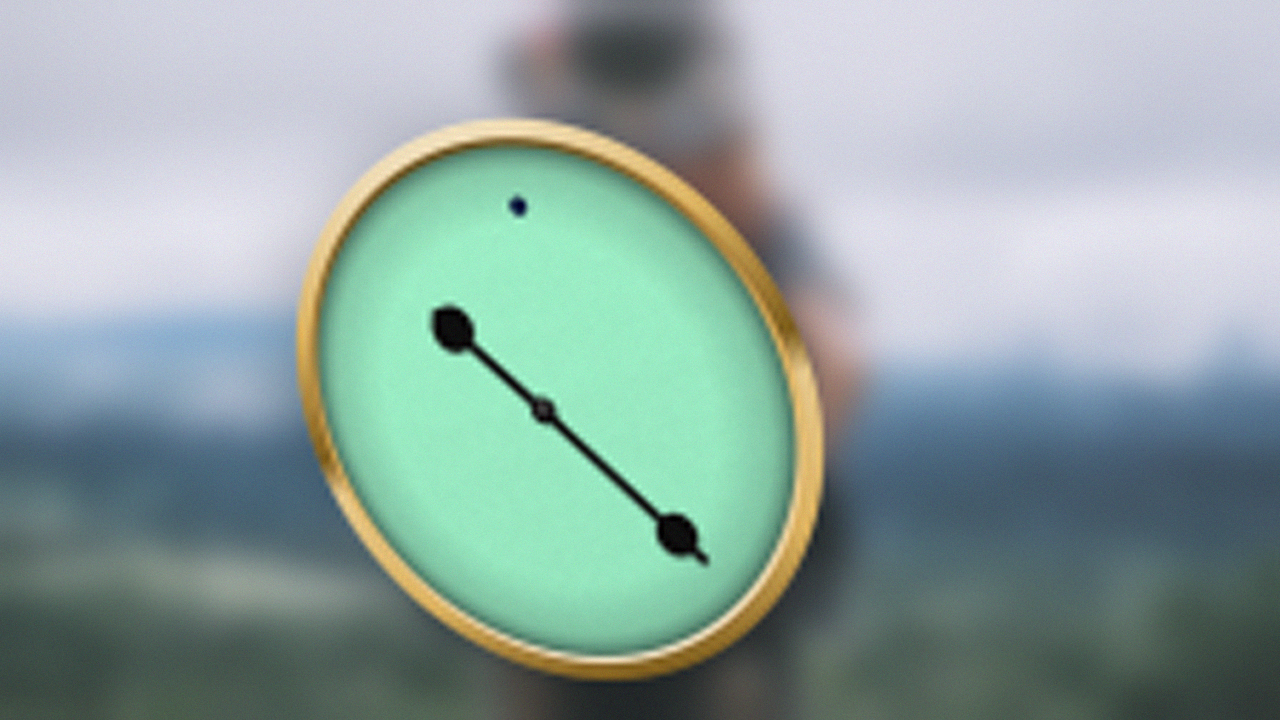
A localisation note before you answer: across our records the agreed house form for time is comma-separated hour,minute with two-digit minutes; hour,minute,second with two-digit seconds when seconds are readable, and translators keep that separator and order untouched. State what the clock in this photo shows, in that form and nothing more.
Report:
10,22
